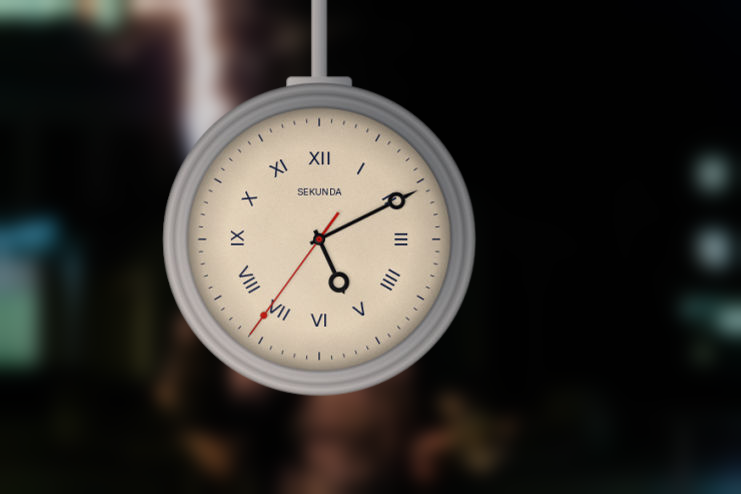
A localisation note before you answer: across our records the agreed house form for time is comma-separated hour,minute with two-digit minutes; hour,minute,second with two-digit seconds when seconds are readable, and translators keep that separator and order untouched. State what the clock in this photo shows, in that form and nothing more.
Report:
5,10,36
